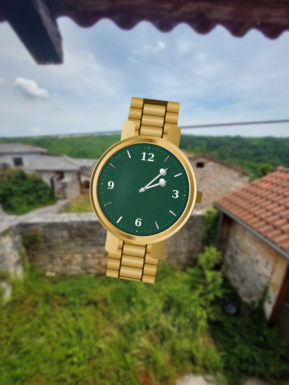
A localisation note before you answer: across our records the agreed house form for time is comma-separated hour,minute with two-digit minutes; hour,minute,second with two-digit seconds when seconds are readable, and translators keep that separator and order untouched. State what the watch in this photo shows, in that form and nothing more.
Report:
2,07
